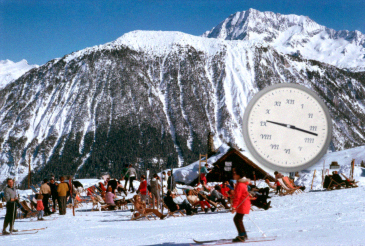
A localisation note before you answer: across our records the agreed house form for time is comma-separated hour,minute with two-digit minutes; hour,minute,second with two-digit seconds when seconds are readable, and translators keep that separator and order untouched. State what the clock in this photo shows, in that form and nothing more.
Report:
9,17
